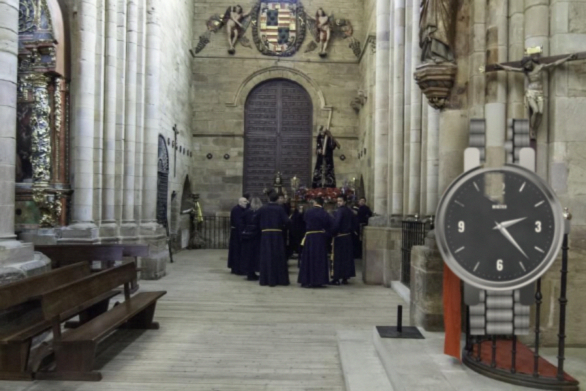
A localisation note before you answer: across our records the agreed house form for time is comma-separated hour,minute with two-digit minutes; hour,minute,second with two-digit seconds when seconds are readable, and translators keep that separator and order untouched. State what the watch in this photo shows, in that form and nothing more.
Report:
2,23
